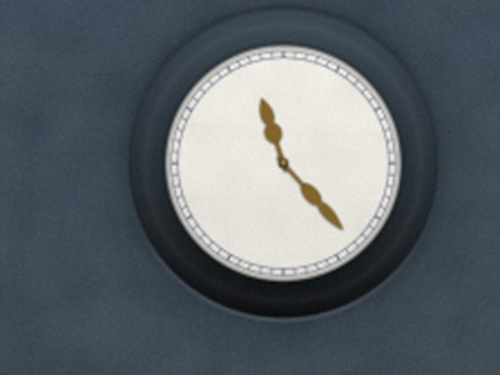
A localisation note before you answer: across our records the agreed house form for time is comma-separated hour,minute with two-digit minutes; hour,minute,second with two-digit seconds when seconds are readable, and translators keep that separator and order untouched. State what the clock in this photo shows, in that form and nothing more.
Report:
11,23
